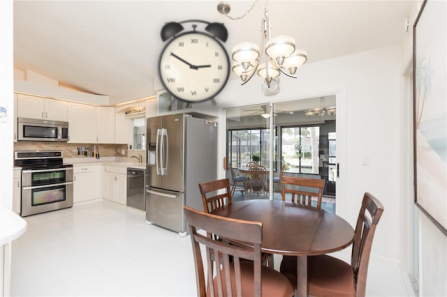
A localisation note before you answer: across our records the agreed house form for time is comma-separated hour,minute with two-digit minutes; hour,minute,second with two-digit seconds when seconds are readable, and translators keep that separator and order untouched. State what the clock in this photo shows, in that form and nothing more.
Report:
2,50
